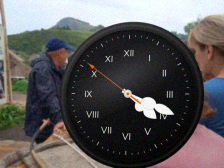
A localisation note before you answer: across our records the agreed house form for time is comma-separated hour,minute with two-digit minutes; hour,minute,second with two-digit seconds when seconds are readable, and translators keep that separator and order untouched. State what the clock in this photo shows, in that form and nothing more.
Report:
4,18,51
